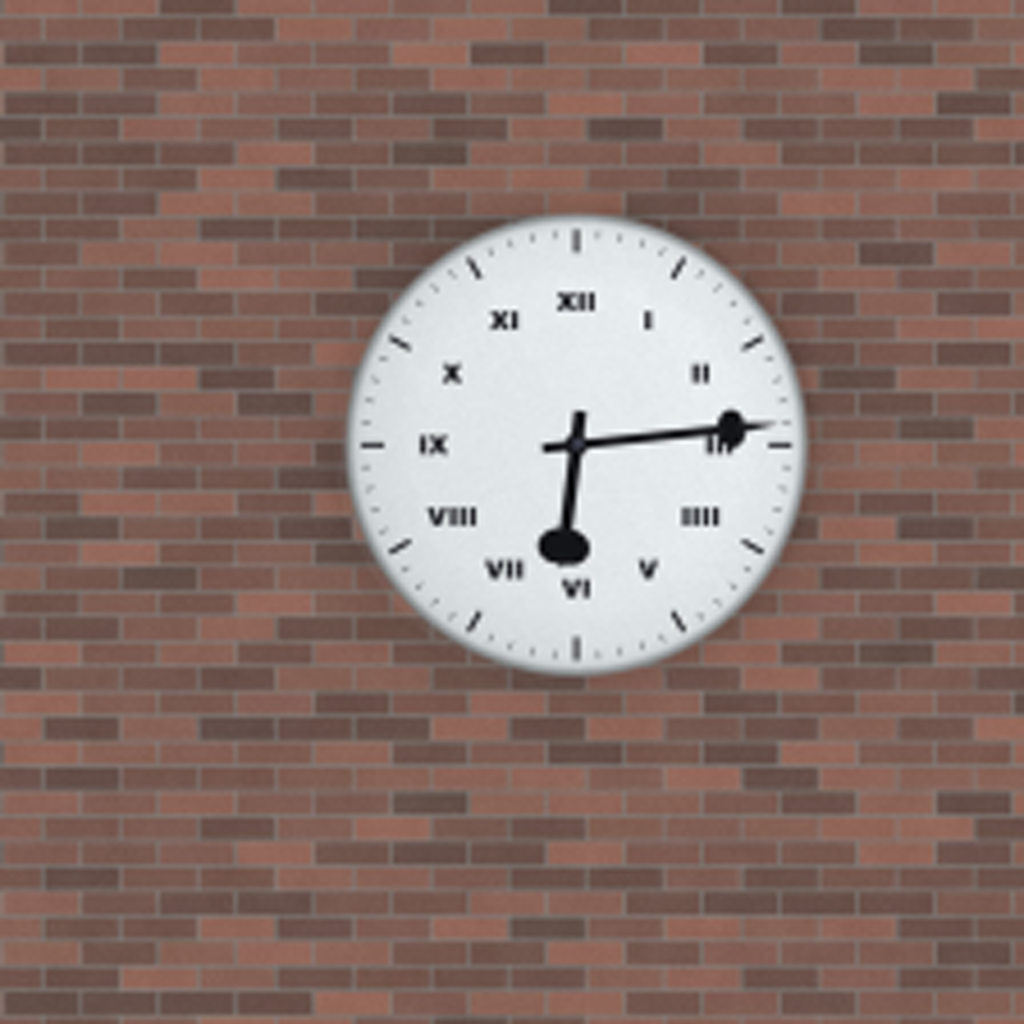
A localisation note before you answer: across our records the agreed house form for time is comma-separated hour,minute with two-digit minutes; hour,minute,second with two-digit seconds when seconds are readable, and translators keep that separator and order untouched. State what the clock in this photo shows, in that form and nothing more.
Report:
6,14
